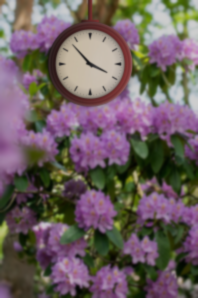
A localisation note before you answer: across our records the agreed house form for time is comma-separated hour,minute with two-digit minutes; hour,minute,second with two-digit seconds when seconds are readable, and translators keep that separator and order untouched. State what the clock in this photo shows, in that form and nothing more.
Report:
3,53
